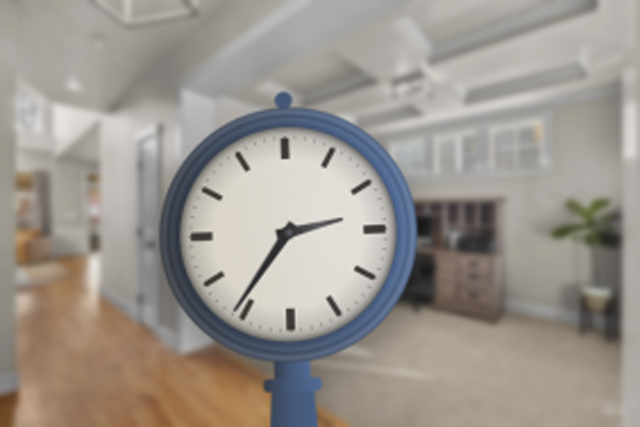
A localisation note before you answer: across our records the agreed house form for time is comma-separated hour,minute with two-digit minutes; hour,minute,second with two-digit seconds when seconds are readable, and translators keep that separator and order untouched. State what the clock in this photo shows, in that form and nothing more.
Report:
2,36
